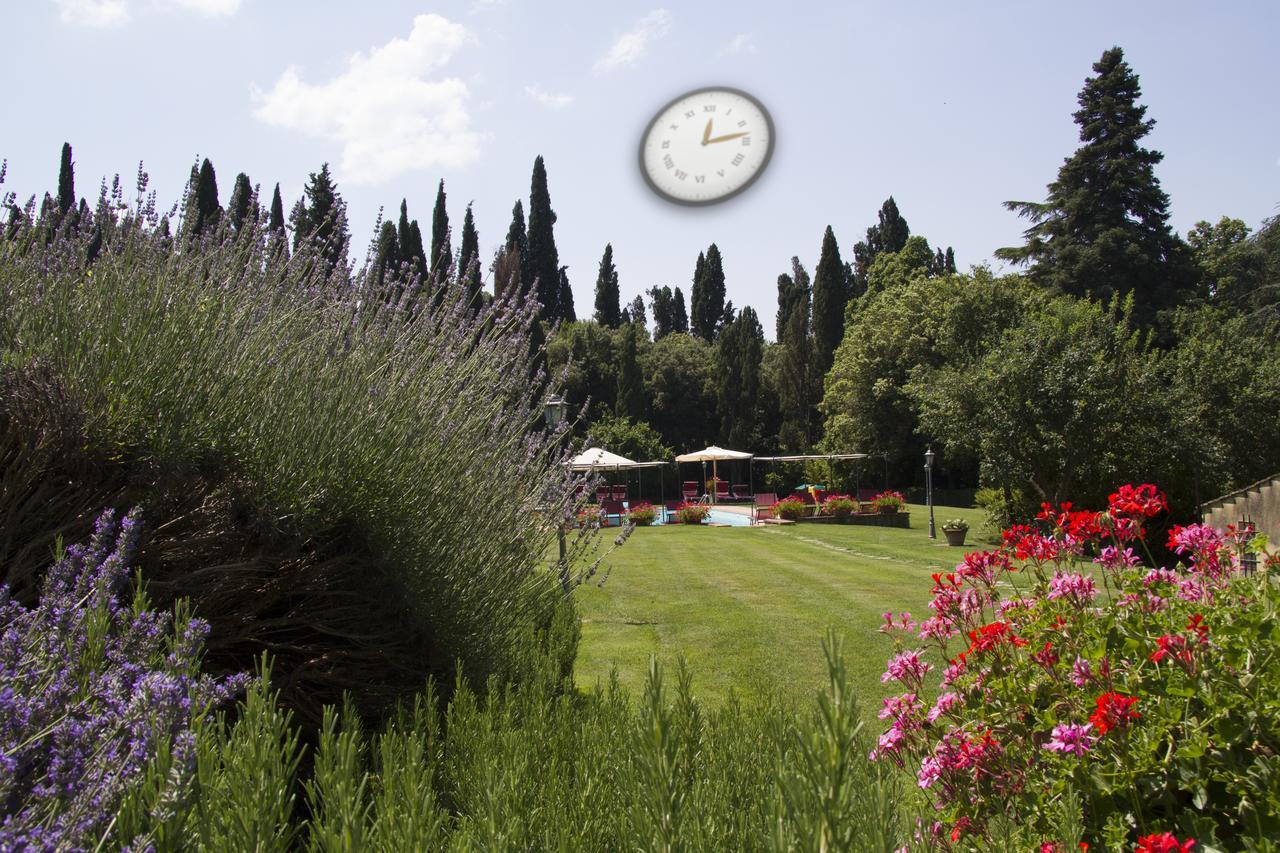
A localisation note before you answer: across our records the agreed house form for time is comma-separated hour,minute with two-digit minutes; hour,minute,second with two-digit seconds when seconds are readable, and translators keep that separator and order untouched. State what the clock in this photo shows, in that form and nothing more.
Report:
12,13
